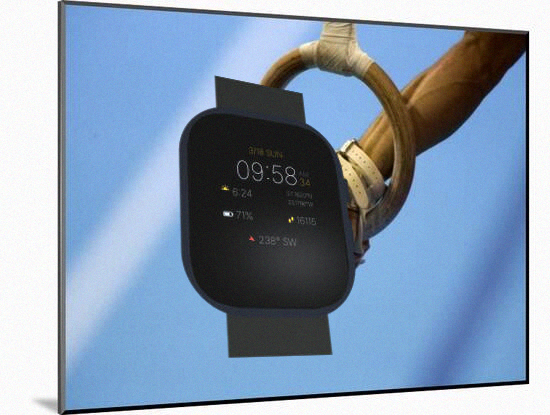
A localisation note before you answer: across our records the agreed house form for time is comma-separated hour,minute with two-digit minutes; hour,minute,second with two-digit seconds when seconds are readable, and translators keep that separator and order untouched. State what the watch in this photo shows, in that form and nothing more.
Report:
9,58,34
